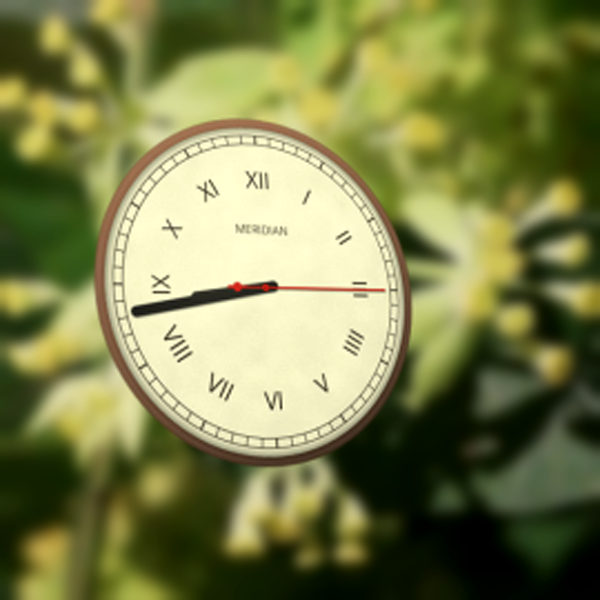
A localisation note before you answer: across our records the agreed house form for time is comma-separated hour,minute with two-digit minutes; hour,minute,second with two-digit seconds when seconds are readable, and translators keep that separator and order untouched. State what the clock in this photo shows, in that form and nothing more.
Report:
8,43,15
